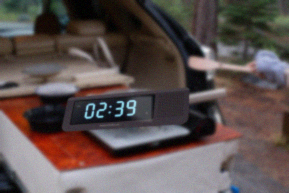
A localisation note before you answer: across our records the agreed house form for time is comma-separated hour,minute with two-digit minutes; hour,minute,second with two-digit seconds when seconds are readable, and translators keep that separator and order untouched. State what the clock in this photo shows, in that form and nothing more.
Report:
2,39
